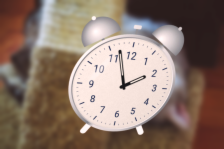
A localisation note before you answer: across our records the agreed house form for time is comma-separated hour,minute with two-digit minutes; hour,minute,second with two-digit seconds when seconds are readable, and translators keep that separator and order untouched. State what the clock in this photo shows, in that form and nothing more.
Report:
1,57
